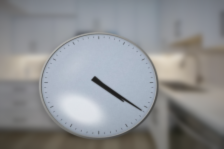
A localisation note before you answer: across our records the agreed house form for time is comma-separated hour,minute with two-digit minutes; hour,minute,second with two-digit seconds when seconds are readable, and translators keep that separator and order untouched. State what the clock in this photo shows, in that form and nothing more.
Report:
4,21
